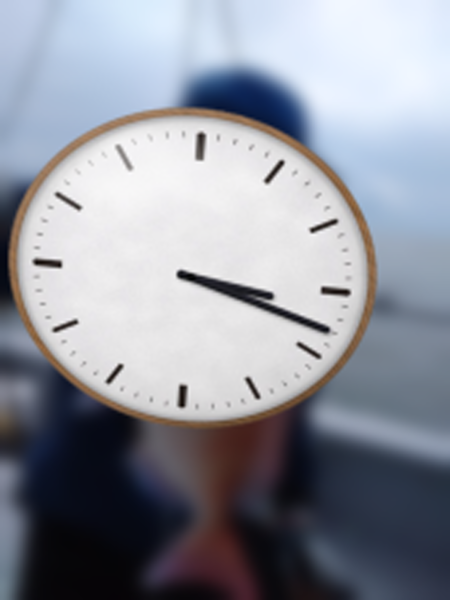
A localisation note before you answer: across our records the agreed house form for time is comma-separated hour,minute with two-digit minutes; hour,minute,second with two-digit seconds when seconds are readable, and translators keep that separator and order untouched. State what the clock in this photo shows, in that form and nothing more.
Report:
3,18
